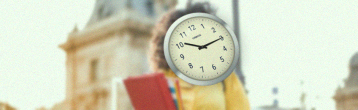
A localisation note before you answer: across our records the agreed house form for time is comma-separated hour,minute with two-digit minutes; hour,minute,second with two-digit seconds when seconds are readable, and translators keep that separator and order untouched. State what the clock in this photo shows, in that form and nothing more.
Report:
10,15
